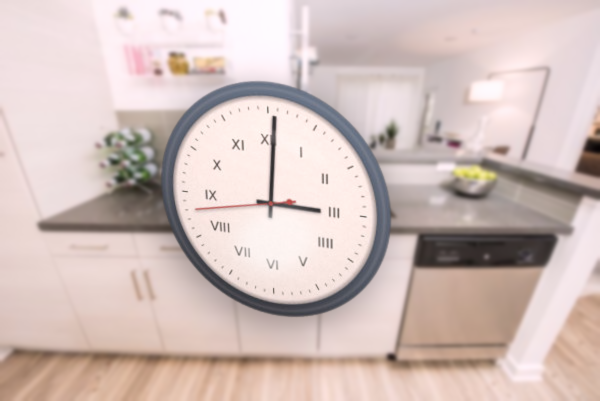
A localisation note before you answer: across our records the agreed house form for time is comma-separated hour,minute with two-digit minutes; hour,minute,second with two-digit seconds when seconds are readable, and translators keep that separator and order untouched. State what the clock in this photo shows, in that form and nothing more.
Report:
3,00,43
